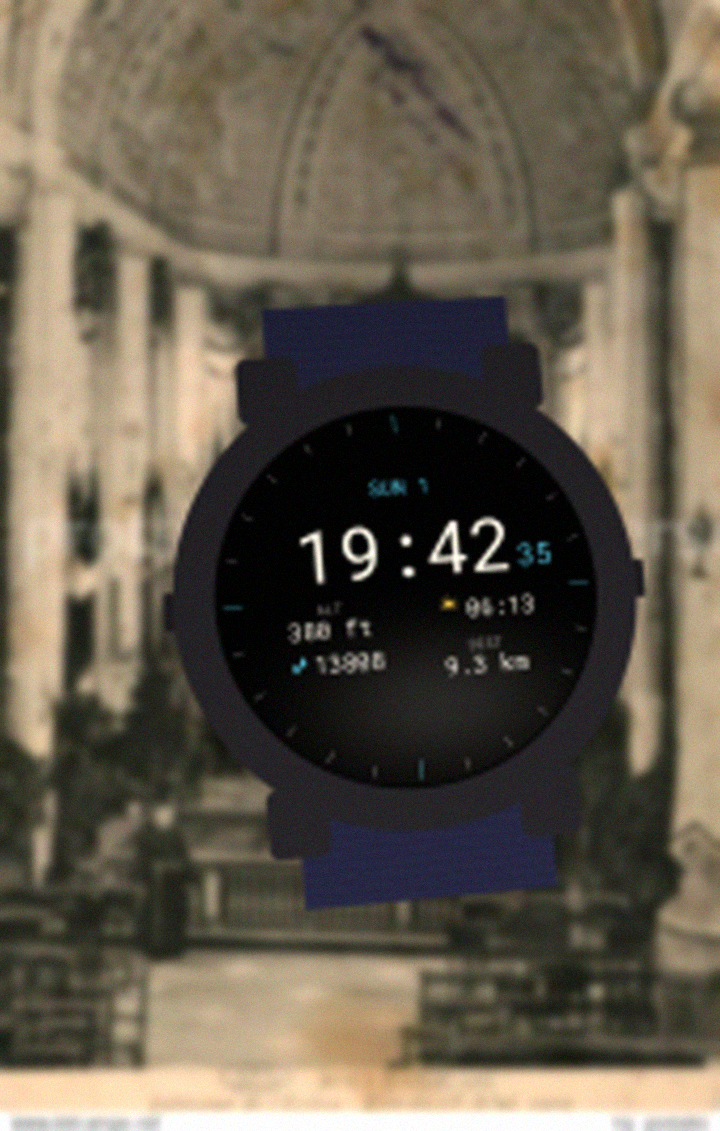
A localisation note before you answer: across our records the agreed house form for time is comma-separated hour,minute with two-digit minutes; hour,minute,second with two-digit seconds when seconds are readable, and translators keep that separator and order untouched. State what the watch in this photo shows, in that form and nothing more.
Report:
19,42
